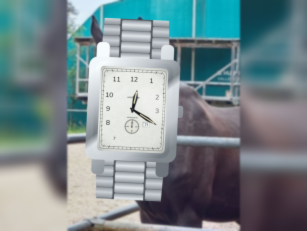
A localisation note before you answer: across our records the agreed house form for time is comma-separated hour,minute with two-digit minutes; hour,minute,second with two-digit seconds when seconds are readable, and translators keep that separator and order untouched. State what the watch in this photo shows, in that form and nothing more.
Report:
12,20
